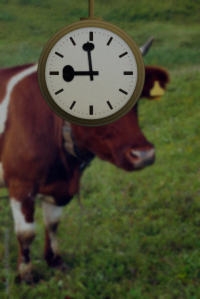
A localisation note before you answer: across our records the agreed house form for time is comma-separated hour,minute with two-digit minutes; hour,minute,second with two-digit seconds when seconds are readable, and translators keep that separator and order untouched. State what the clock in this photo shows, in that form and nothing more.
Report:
8,59
